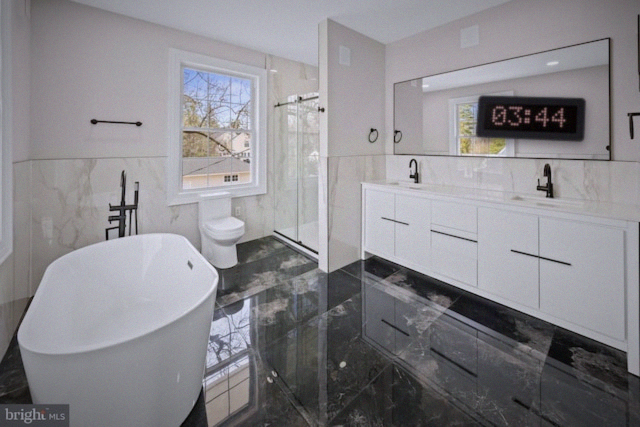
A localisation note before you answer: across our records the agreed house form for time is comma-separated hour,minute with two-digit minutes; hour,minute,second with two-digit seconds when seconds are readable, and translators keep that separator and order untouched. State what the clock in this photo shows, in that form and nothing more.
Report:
3,44
